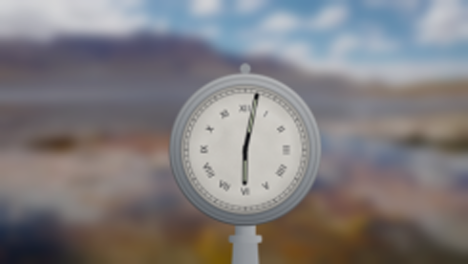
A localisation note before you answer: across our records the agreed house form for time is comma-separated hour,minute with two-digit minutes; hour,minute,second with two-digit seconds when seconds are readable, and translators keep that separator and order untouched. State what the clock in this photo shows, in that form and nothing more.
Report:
6,02
